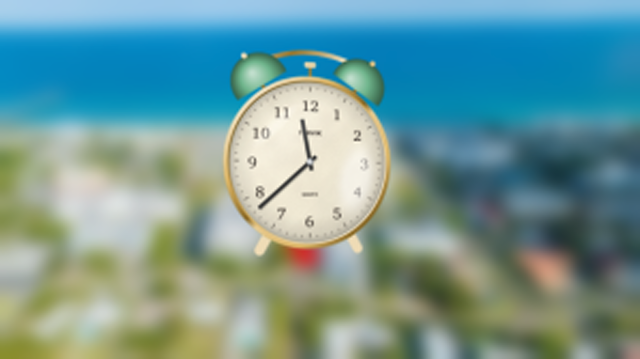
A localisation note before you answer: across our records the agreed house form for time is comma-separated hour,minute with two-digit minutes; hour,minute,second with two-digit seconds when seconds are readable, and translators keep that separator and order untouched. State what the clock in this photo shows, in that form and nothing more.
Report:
11,38
